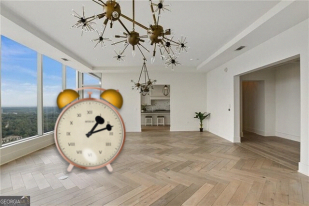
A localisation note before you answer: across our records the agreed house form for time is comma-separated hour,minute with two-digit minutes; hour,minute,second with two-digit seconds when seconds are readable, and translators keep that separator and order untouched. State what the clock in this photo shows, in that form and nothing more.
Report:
1,12
